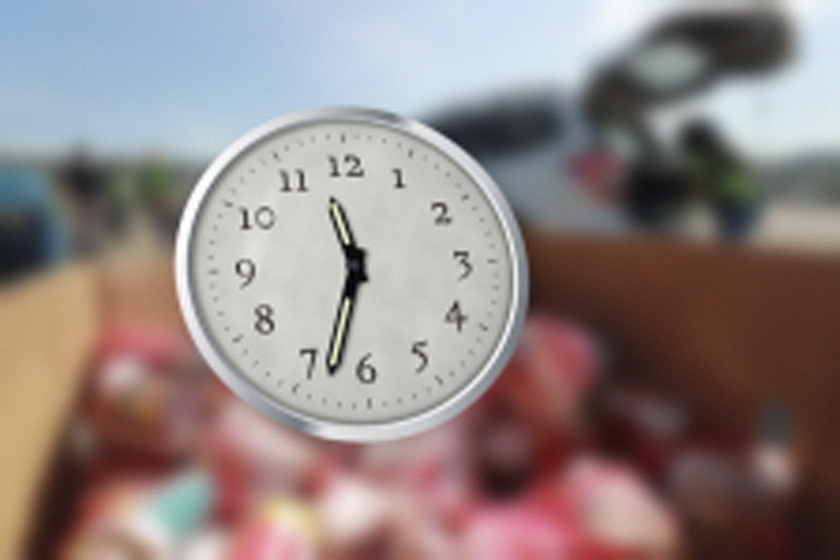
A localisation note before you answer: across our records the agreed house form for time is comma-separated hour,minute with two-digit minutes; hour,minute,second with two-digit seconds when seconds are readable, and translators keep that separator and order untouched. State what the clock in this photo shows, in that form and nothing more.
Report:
11,33
